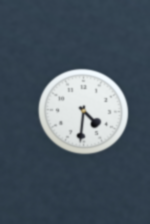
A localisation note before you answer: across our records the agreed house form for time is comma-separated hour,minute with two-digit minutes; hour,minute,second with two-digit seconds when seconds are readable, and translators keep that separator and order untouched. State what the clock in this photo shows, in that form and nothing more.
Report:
4,31
